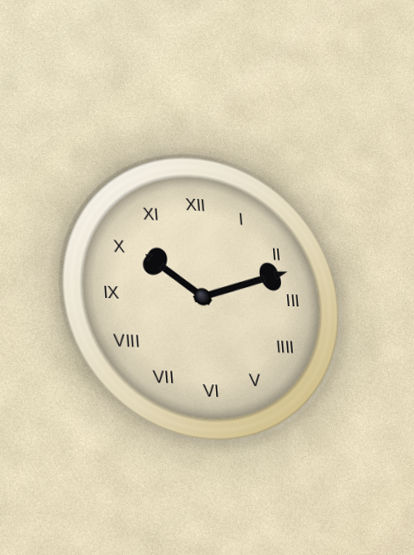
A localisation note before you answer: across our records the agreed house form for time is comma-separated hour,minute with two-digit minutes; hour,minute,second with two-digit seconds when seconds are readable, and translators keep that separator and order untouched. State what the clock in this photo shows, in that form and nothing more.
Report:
10,12
